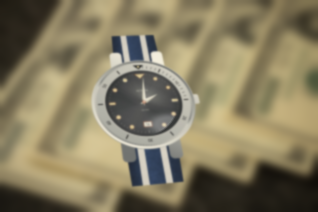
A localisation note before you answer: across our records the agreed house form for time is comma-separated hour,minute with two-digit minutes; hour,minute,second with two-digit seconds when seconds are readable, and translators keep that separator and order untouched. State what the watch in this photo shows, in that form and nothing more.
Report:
2,01
